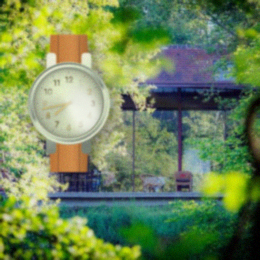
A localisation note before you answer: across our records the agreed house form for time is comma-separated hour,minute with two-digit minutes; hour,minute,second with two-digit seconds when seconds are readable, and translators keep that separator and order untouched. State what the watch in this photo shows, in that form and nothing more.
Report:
7,43
